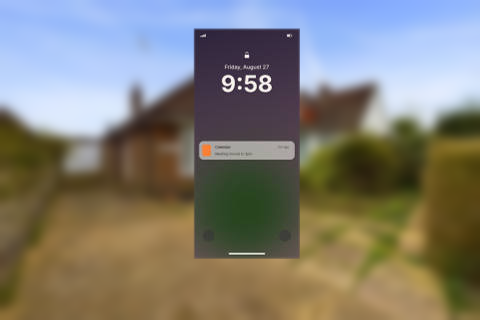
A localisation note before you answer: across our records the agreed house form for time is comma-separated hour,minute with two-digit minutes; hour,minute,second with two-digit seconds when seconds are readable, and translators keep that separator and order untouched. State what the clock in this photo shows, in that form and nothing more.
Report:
9,58
